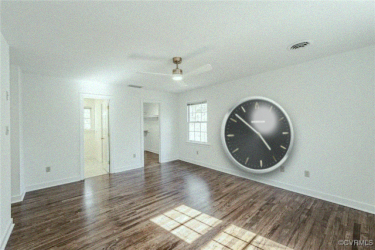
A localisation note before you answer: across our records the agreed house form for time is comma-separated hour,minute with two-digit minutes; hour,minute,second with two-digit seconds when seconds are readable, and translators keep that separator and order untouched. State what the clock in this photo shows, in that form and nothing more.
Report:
4,52
